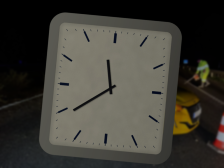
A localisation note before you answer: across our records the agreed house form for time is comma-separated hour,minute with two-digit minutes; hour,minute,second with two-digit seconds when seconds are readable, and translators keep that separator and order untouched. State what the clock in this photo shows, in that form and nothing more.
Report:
11,39
